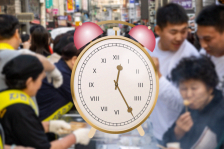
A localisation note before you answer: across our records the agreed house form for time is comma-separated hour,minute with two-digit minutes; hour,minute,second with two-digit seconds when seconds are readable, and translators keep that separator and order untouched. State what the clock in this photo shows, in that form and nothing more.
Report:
12,25
